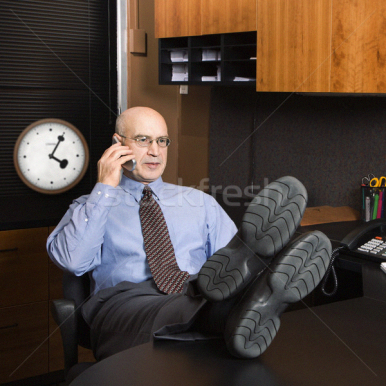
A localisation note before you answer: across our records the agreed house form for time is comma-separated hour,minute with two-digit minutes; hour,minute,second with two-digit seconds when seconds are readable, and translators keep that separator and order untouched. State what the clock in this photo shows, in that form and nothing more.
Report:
4,05
